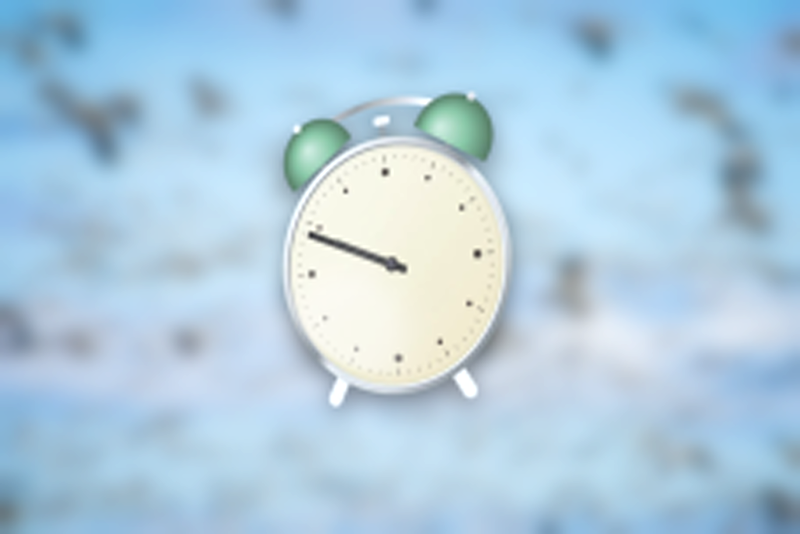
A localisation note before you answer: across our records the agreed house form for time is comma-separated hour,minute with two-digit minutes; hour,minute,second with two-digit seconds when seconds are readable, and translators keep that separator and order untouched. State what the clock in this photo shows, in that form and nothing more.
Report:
9,49
